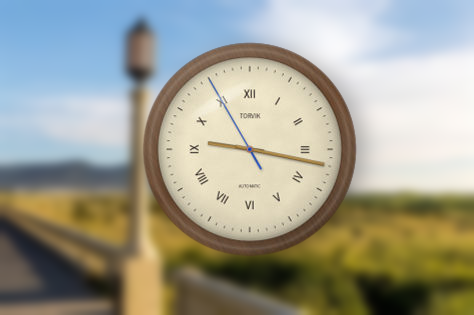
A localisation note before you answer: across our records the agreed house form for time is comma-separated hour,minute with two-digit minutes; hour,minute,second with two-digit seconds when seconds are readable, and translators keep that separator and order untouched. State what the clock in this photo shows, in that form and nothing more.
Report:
9,16,55
